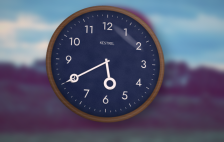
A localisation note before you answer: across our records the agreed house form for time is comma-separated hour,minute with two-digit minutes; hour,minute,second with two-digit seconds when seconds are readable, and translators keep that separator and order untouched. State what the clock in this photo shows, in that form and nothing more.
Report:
5,40
